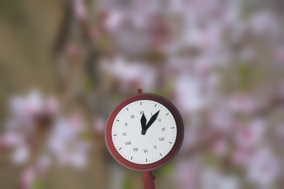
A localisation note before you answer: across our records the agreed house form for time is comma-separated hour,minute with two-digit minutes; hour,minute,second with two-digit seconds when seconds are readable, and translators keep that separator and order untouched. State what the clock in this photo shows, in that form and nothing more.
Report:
12,07
